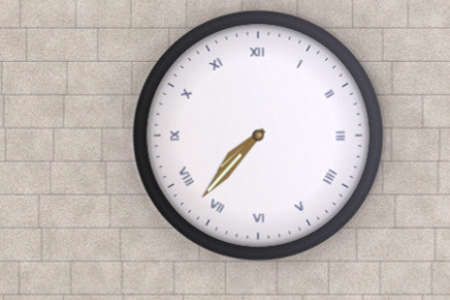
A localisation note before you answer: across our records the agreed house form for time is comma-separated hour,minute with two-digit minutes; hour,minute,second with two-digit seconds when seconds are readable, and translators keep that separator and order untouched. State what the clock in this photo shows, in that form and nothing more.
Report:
7,37
